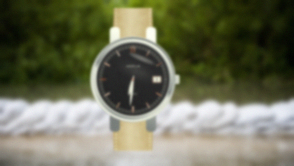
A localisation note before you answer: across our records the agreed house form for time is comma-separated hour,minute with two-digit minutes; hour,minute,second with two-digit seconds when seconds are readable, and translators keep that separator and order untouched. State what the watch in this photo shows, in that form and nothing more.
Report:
6,31
